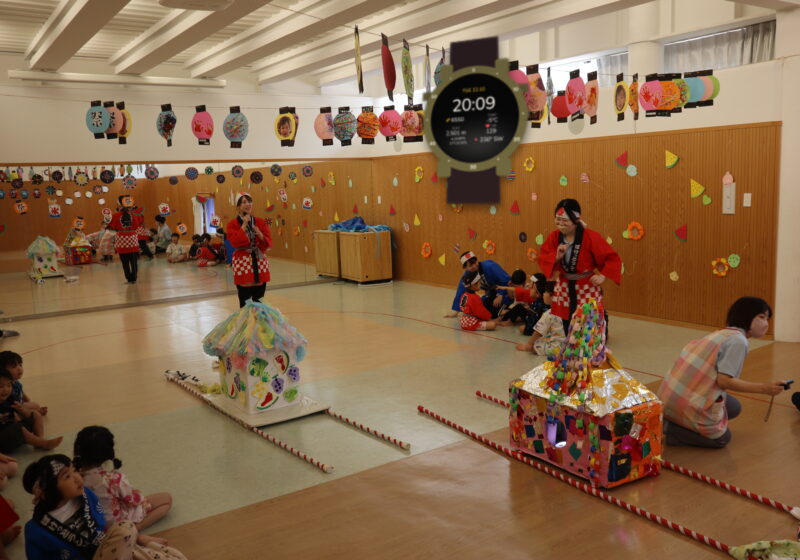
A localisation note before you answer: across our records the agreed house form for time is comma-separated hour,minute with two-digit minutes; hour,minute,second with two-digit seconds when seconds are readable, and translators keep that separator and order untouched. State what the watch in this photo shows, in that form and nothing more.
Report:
20,09
